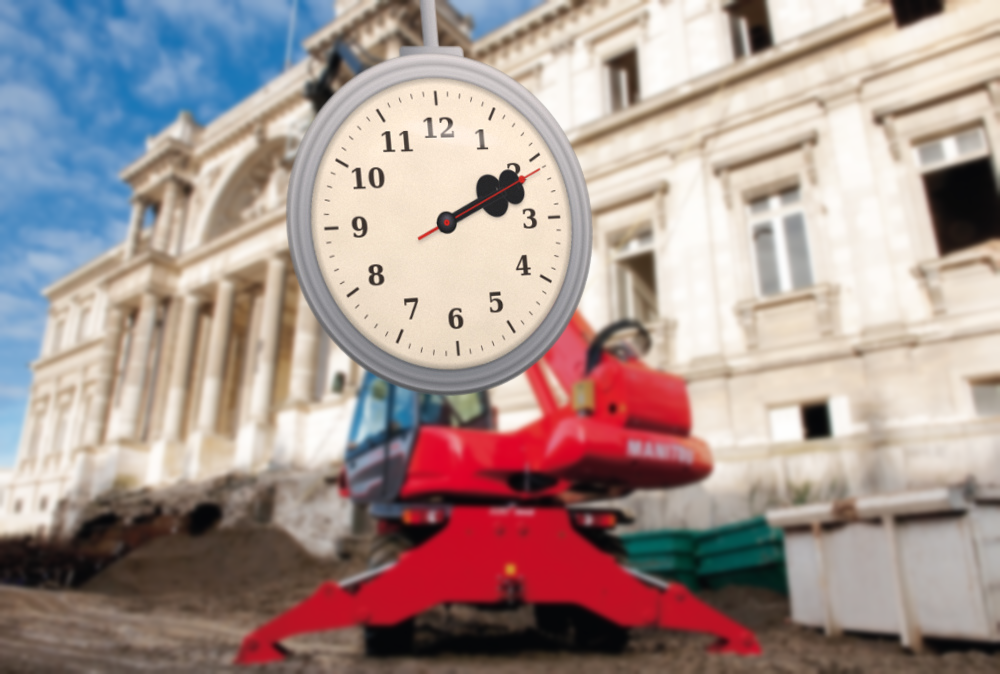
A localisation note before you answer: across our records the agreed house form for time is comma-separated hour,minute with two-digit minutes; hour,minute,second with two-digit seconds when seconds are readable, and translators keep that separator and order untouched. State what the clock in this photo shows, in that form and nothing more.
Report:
2,11,11
